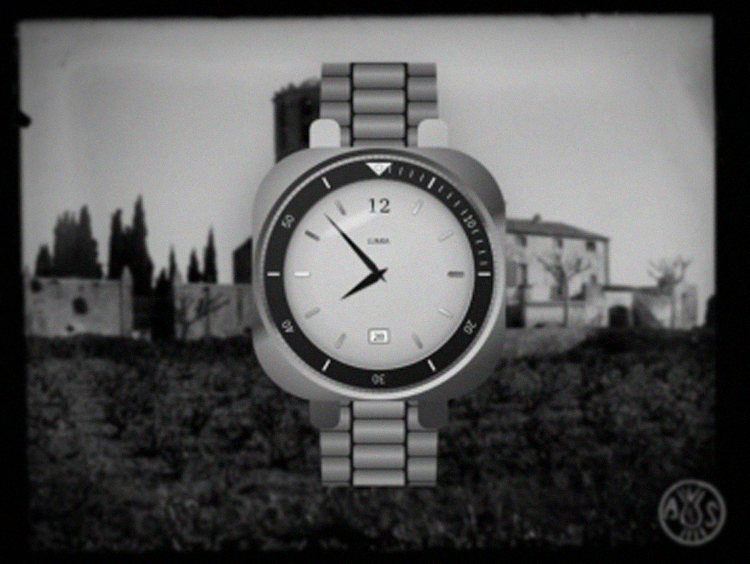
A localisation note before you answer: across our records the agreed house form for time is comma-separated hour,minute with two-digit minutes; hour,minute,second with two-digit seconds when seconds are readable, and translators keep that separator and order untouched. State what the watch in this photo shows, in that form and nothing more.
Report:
7,53
